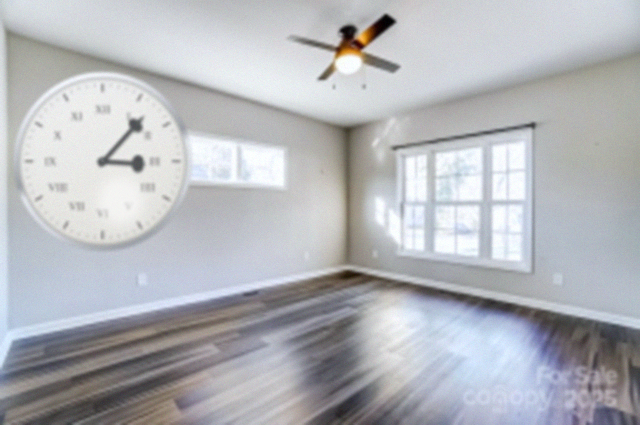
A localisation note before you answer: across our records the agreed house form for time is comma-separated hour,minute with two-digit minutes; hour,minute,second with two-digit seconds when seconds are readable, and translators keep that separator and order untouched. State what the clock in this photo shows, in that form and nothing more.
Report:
3,07
